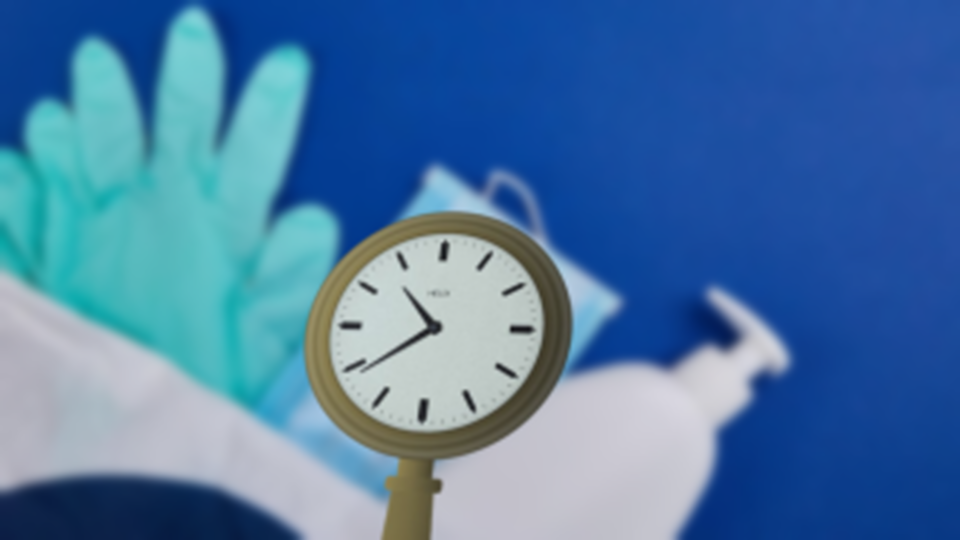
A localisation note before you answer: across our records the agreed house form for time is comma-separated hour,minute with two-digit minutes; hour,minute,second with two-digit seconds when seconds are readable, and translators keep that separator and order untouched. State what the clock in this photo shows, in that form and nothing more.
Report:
10,39
